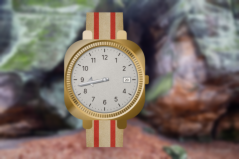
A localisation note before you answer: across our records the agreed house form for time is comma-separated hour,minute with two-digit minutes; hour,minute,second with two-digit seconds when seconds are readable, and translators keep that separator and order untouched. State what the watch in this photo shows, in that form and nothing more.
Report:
8,43
